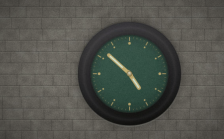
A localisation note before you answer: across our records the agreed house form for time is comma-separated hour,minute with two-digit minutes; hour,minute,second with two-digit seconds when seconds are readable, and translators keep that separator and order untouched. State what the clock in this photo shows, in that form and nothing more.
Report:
4,52
